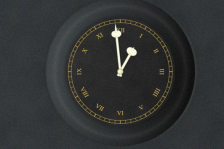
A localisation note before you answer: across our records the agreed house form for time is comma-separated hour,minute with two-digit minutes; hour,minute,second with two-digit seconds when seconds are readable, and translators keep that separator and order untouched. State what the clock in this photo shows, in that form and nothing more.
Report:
12,59
